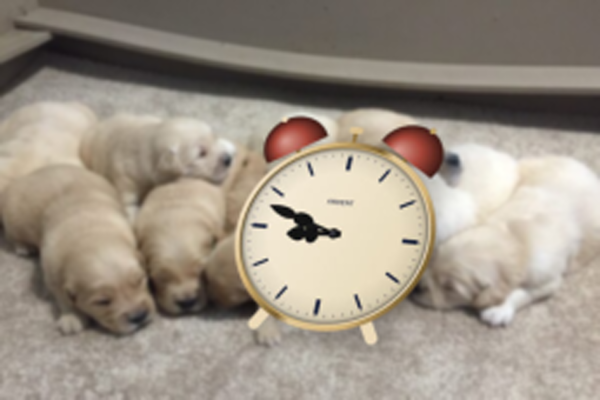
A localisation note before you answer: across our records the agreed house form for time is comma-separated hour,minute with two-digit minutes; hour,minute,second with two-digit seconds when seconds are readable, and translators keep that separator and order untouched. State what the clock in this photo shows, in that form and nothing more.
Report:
8,48
